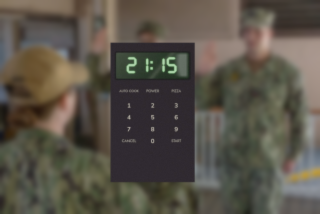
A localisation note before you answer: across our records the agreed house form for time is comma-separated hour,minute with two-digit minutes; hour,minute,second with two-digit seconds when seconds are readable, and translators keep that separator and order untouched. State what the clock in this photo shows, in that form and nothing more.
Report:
21,15
